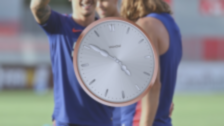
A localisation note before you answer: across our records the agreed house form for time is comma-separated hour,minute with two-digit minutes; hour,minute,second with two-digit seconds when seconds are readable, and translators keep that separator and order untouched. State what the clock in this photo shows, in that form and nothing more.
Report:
4,51
